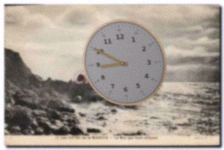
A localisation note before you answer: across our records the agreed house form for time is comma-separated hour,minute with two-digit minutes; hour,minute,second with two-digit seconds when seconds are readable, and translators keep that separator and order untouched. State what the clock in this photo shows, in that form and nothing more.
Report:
8,50
